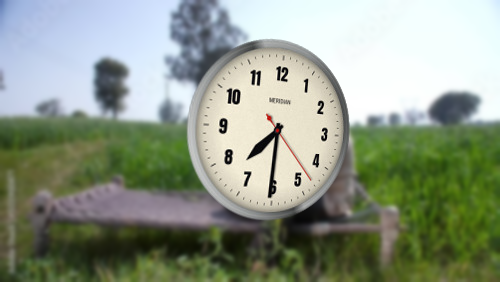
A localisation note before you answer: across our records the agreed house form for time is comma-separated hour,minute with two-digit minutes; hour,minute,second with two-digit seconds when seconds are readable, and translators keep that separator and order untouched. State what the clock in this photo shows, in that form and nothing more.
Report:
7,30,23
